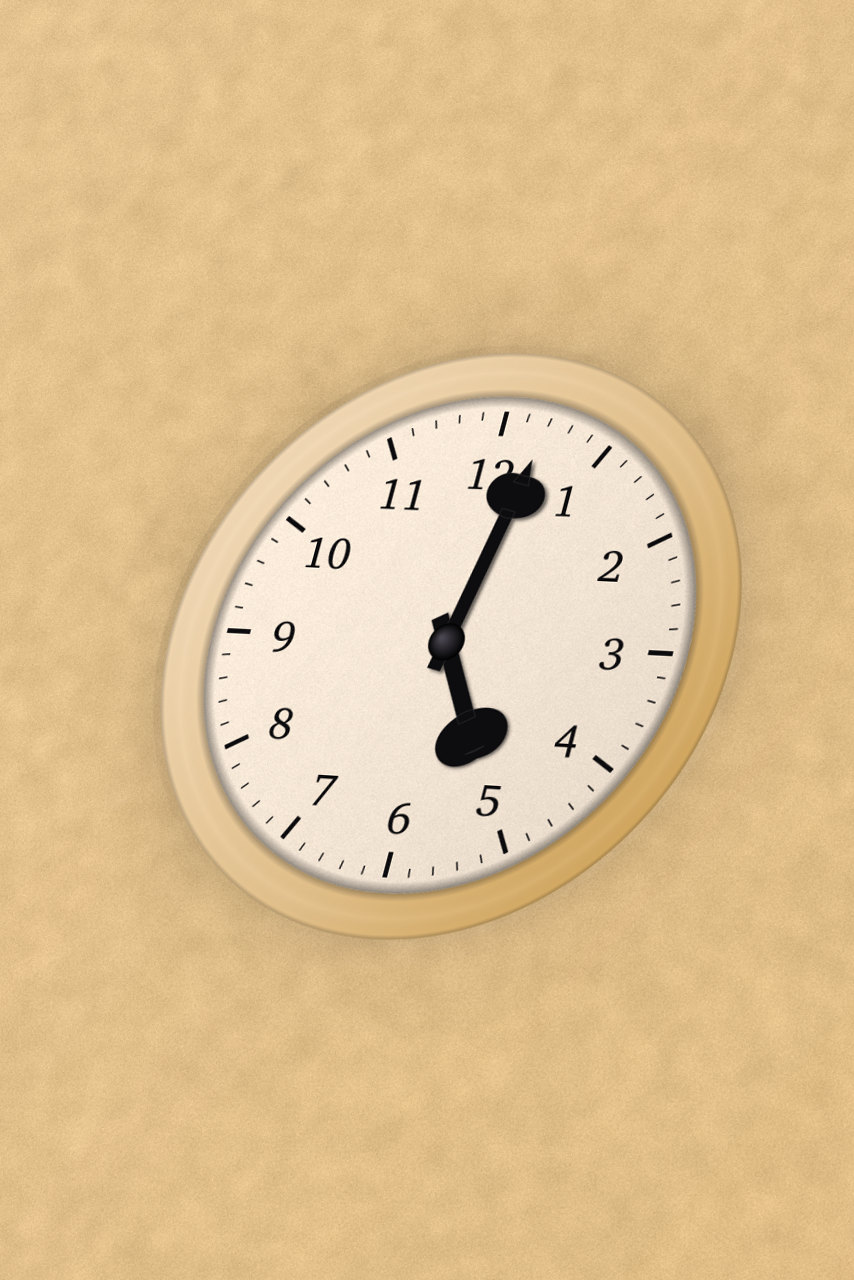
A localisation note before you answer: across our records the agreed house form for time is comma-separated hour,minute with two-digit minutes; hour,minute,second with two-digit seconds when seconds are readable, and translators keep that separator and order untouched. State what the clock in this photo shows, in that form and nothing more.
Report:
5,02
